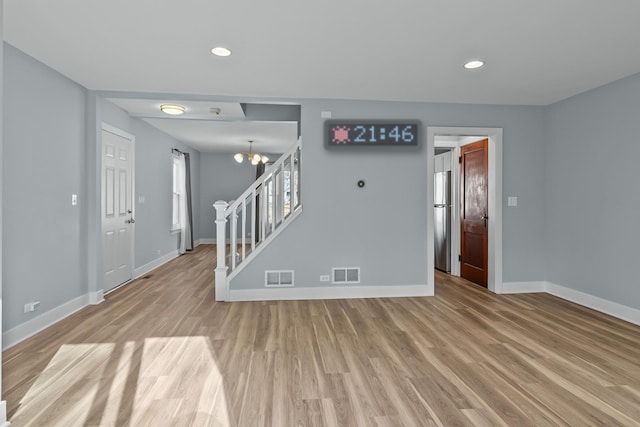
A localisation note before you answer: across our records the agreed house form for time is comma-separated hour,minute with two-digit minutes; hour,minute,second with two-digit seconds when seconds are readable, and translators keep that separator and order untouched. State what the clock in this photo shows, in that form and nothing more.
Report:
21,46
